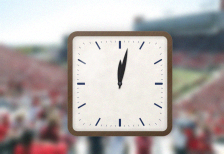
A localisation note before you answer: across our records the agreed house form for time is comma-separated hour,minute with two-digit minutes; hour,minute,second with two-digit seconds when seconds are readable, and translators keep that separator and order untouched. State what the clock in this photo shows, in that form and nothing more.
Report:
12,02
